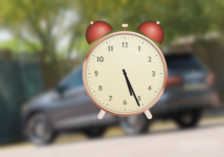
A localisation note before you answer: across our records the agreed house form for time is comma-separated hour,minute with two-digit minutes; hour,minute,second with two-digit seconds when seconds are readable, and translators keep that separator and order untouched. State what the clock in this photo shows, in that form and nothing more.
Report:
5,26
